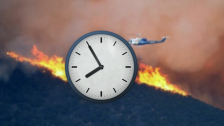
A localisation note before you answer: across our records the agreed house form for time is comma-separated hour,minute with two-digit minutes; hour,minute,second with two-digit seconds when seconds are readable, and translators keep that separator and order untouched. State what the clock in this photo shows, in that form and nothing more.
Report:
7,55
